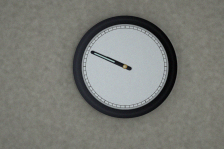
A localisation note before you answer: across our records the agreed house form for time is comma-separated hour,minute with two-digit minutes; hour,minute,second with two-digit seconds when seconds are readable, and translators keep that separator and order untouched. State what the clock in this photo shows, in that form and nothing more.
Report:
9,49
